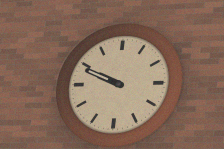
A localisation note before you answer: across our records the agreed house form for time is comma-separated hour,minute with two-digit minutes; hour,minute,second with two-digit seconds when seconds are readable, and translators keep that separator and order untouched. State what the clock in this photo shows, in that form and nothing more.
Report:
9,49
